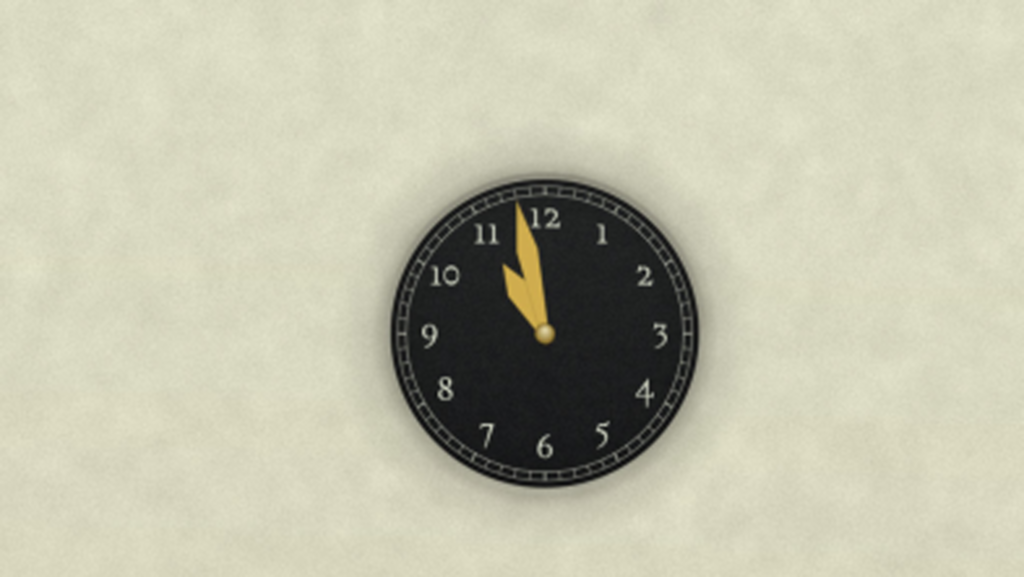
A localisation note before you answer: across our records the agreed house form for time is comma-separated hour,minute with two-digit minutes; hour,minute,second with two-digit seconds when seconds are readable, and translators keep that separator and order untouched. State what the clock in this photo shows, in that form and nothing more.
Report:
10,58
